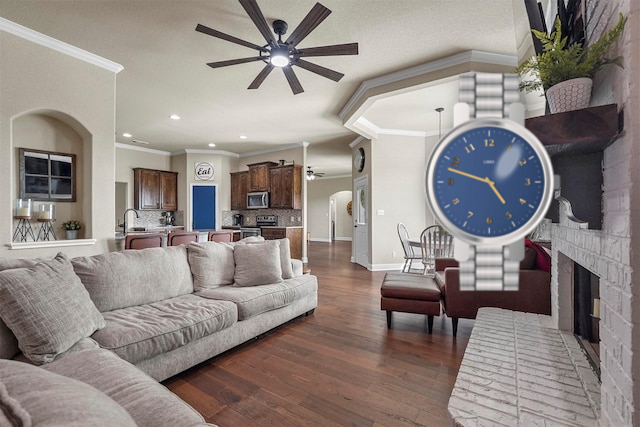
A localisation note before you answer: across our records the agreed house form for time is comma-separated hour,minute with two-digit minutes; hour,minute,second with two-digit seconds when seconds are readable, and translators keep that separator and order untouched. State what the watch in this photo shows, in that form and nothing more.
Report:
4,48
